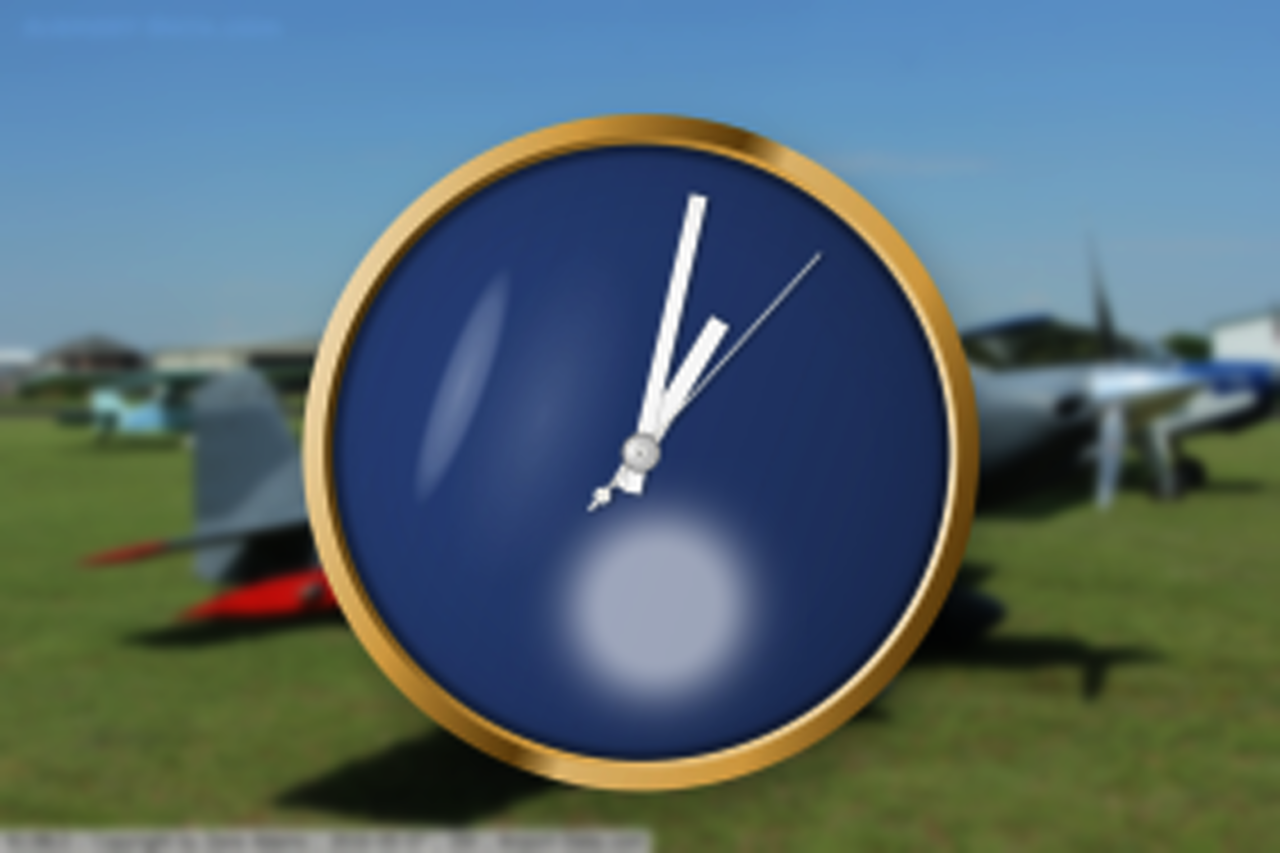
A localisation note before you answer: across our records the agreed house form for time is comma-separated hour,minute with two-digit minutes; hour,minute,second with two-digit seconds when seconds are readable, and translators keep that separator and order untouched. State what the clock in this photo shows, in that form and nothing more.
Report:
1,02,07
